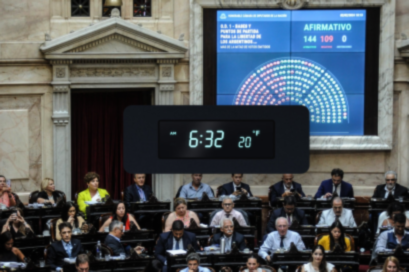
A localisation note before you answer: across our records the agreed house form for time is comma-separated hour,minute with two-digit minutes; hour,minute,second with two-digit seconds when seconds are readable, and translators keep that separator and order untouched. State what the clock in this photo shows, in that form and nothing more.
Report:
6,32
